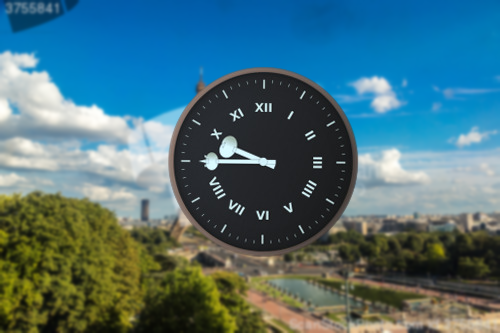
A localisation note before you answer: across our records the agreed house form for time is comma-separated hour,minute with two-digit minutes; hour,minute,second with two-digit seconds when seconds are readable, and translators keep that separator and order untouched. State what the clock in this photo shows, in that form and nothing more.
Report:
9,45
